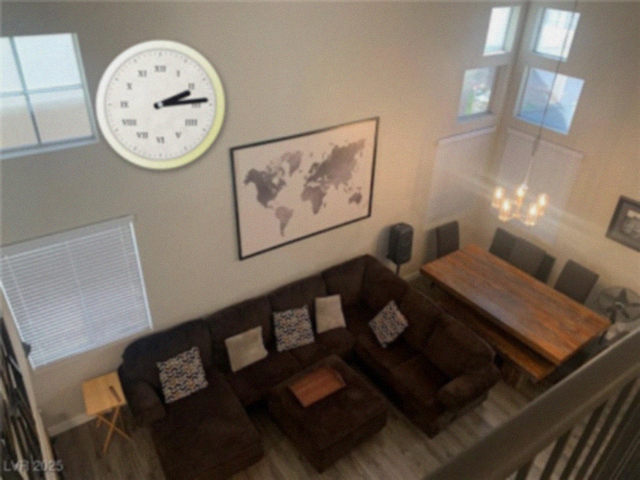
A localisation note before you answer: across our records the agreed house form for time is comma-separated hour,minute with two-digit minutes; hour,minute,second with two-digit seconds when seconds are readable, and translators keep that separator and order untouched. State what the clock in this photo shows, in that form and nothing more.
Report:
2,14
